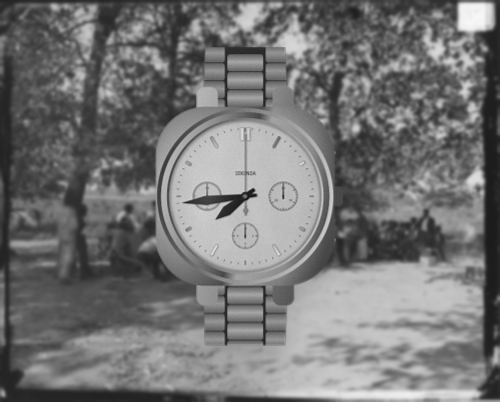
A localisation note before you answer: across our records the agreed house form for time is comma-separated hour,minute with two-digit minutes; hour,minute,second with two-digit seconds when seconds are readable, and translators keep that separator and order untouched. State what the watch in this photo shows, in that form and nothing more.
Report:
7,44
